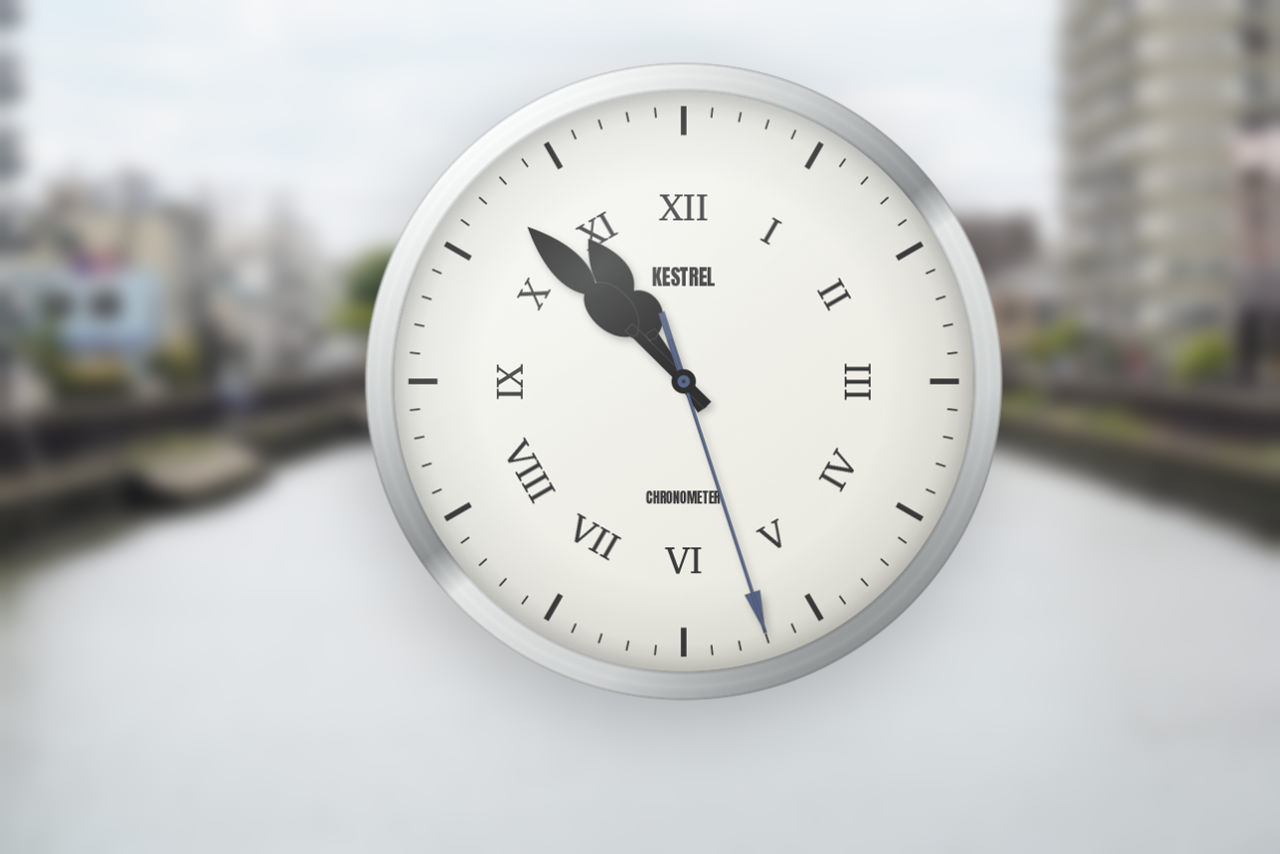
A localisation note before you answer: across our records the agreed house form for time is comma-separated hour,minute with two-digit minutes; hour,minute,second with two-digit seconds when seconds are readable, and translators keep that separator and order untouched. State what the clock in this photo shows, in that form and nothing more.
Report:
10,52,27
